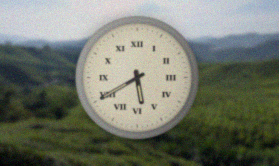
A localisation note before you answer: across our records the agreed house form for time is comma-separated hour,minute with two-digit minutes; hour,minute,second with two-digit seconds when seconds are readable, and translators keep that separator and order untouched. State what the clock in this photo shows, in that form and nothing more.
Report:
5,40
